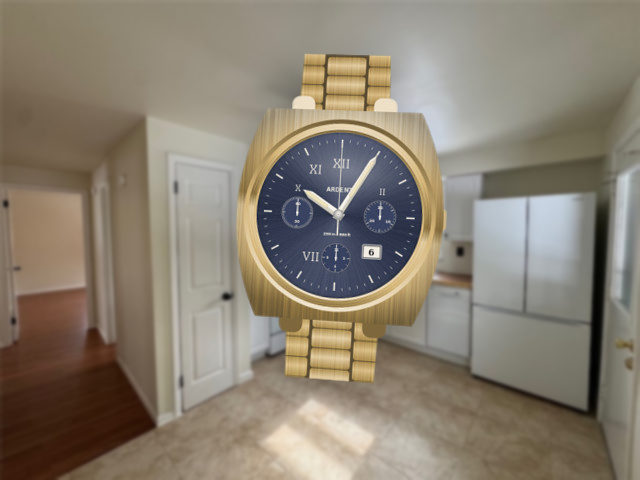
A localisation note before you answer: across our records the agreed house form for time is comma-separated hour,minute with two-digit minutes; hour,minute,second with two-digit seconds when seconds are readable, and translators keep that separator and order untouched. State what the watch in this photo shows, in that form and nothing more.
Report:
10,05
